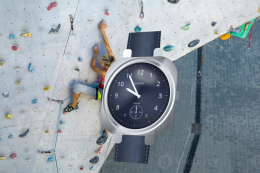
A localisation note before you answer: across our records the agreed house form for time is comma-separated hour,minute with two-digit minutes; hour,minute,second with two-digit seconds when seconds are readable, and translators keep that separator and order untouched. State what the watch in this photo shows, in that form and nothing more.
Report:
9,55
